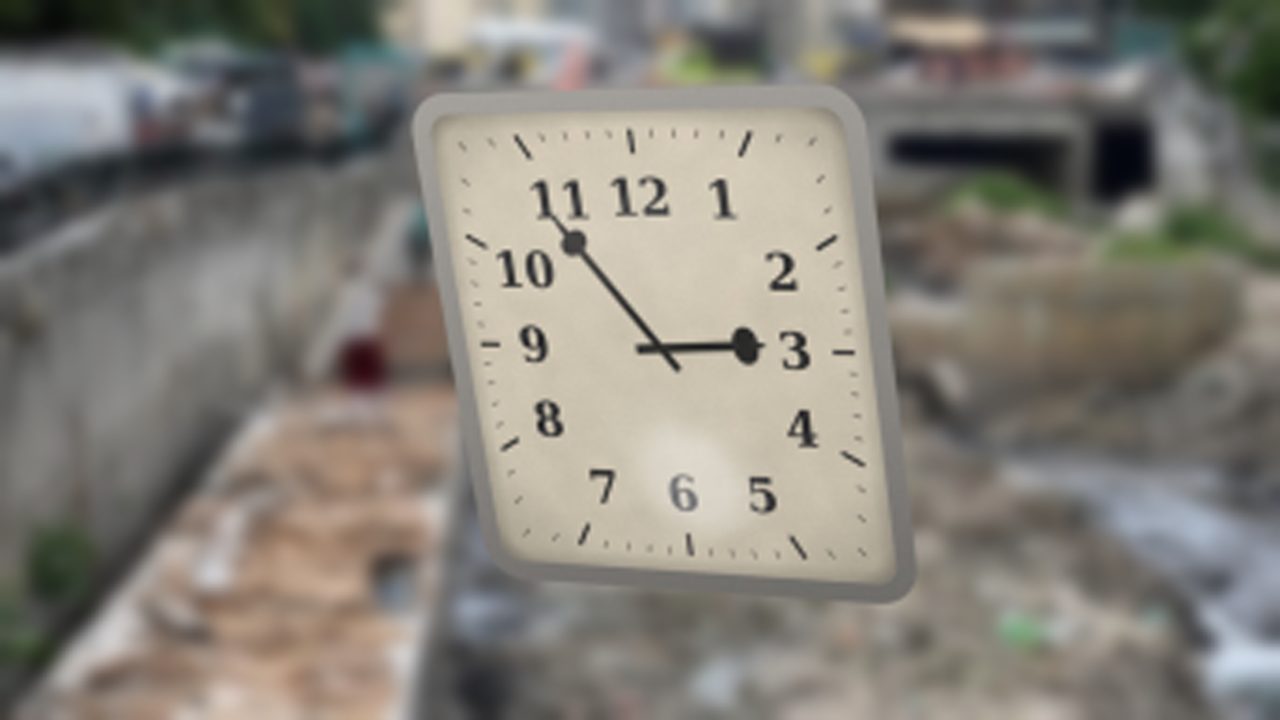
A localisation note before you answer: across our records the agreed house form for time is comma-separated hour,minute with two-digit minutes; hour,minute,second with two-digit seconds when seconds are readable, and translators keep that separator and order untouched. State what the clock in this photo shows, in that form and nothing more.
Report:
2,54
